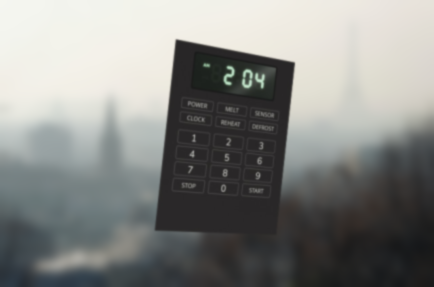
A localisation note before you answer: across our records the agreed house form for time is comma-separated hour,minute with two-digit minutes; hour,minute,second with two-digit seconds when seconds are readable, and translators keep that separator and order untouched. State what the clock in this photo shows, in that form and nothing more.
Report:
2,04
